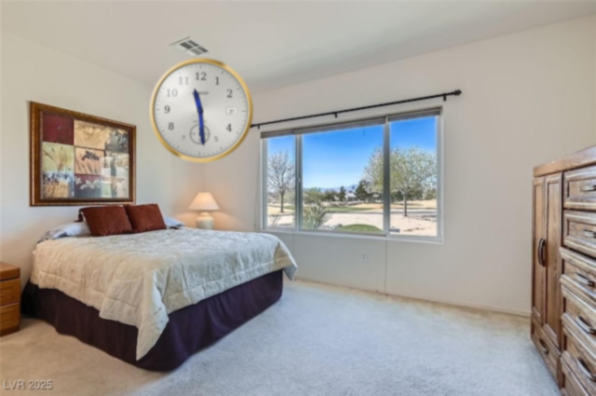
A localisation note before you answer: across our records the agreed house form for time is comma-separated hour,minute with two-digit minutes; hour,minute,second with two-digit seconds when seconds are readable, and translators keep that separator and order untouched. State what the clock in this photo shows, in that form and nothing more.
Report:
11,29
